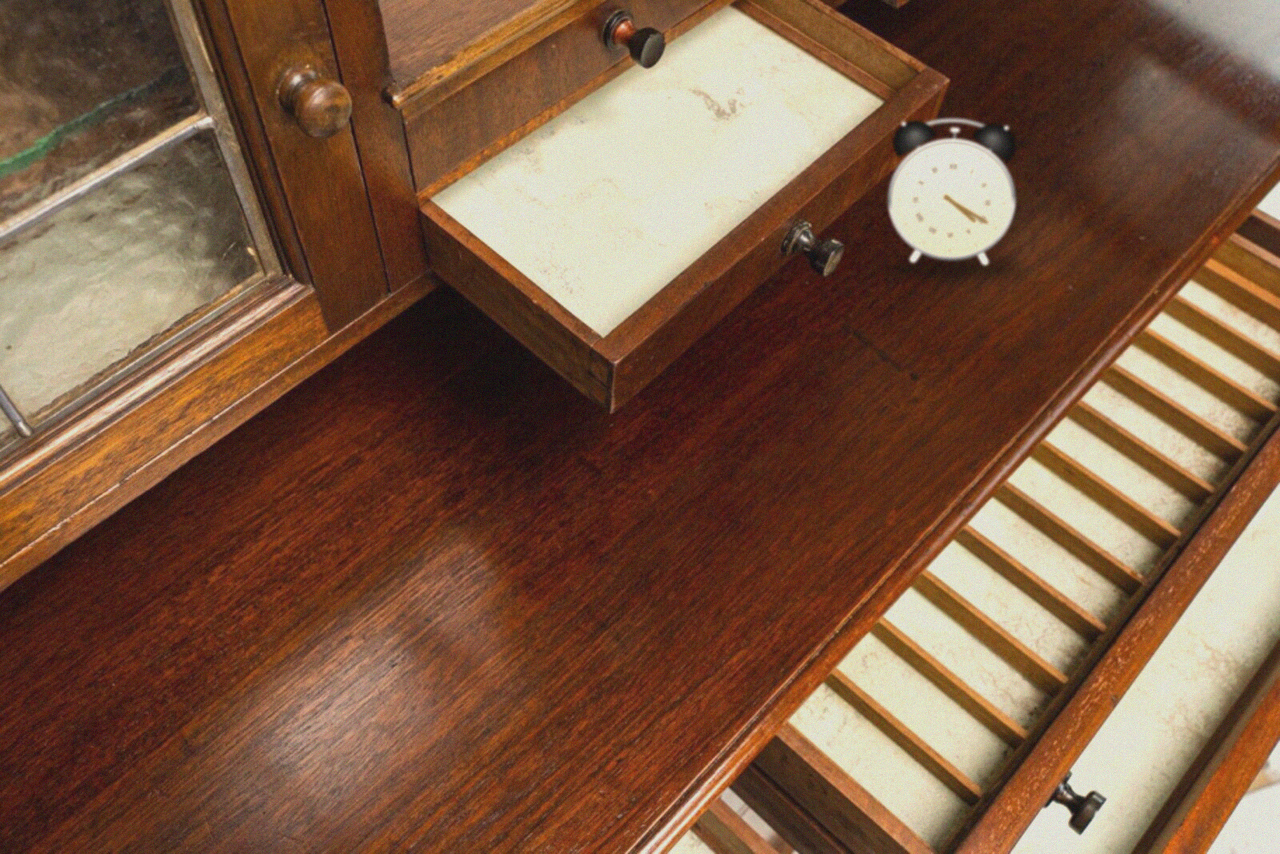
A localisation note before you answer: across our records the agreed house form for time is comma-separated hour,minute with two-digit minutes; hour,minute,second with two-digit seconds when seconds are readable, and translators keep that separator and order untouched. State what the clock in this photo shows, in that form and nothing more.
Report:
4,20
